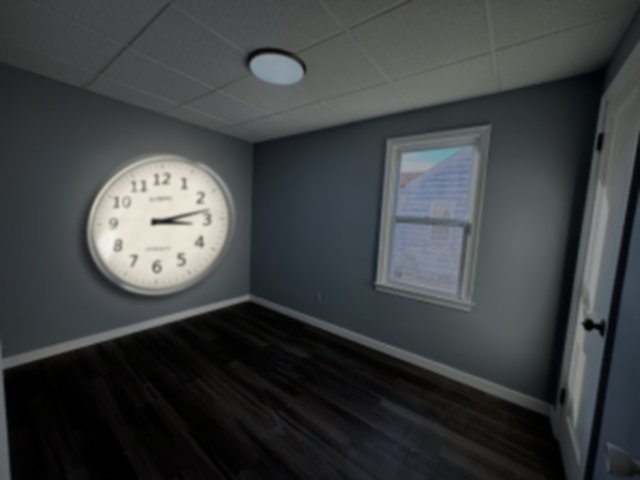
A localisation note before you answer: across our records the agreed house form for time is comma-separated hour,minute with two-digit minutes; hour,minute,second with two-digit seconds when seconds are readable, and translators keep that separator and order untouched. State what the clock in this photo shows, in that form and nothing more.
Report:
3,13
